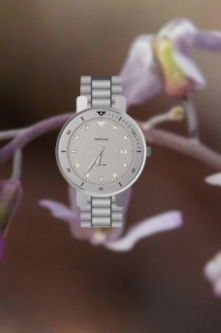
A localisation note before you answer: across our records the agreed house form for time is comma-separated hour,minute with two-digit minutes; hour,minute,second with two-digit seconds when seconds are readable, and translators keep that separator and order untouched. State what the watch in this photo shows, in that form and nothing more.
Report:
6,36
